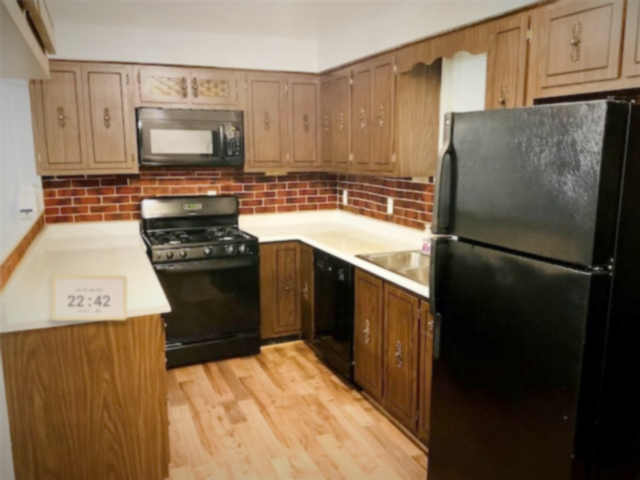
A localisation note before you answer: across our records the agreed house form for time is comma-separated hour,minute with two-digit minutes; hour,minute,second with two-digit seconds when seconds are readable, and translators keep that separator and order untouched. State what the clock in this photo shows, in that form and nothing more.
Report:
22,42
